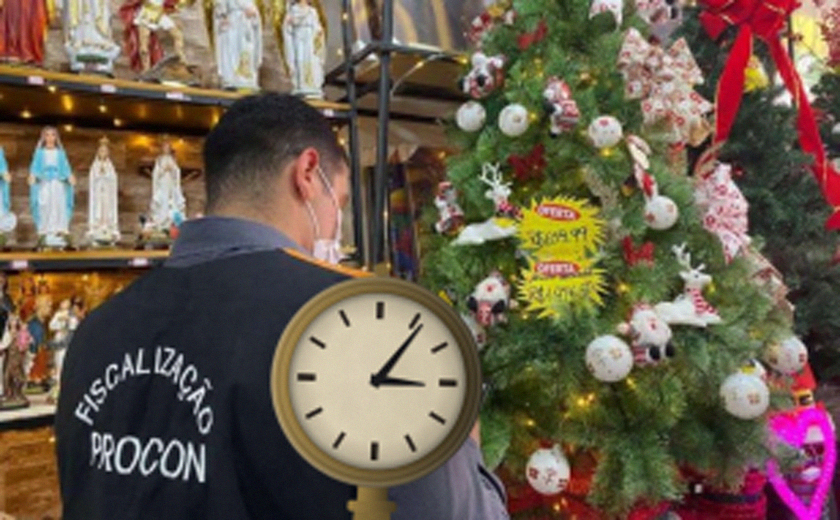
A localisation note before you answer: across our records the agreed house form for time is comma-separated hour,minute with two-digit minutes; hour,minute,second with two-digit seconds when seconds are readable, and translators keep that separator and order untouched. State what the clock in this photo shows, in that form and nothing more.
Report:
3,06
